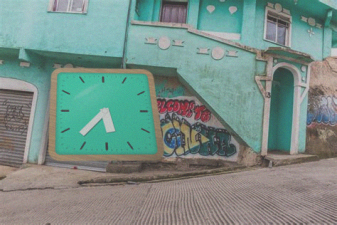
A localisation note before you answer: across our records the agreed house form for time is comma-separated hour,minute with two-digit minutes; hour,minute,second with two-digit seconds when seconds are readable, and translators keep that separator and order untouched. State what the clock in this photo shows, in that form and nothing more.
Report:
5,37
